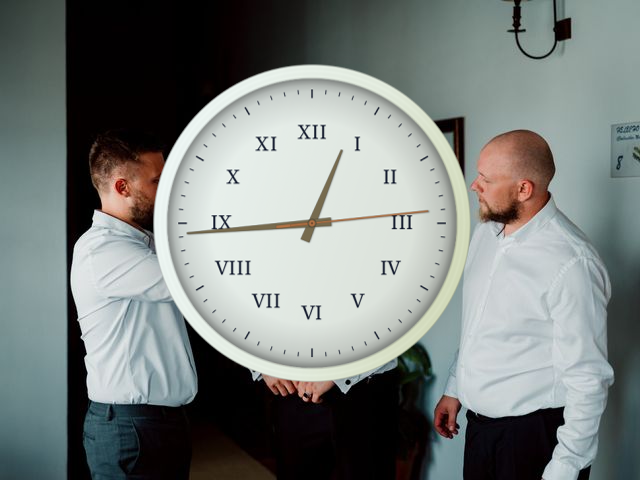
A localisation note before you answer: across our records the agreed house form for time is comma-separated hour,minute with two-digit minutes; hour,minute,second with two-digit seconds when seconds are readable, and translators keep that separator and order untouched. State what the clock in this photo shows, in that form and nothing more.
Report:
12,44,14
